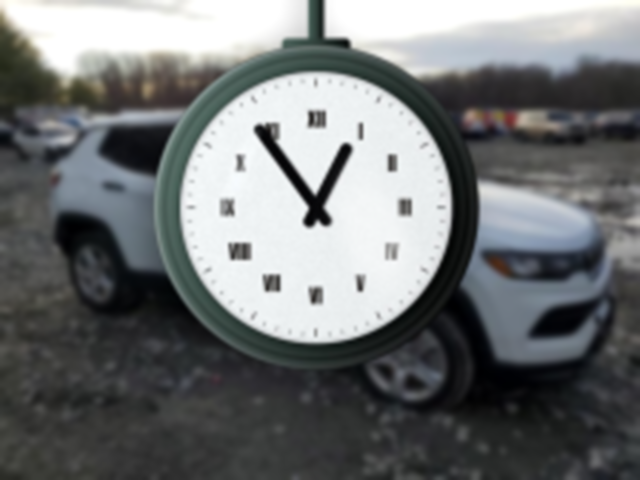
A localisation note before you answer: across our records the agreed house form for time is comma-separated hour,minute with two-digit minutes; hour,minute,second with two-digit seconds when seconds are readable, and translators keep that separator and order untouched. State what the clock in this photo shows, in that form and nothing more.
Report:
12,54
